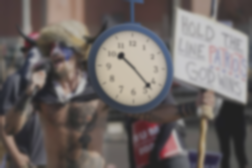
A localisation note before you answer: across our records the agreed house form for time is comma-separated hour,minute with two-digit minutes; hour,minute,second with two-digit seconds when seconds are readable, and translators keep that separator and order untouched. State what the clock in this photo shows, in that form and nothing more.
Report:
10,23
